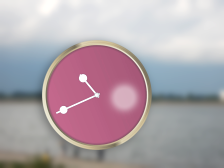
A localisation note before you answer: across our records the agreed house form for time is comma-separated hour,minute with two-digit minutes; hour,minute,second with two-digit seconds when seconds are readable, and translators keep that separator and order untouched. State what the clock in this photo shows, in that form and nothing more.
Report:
10,41
